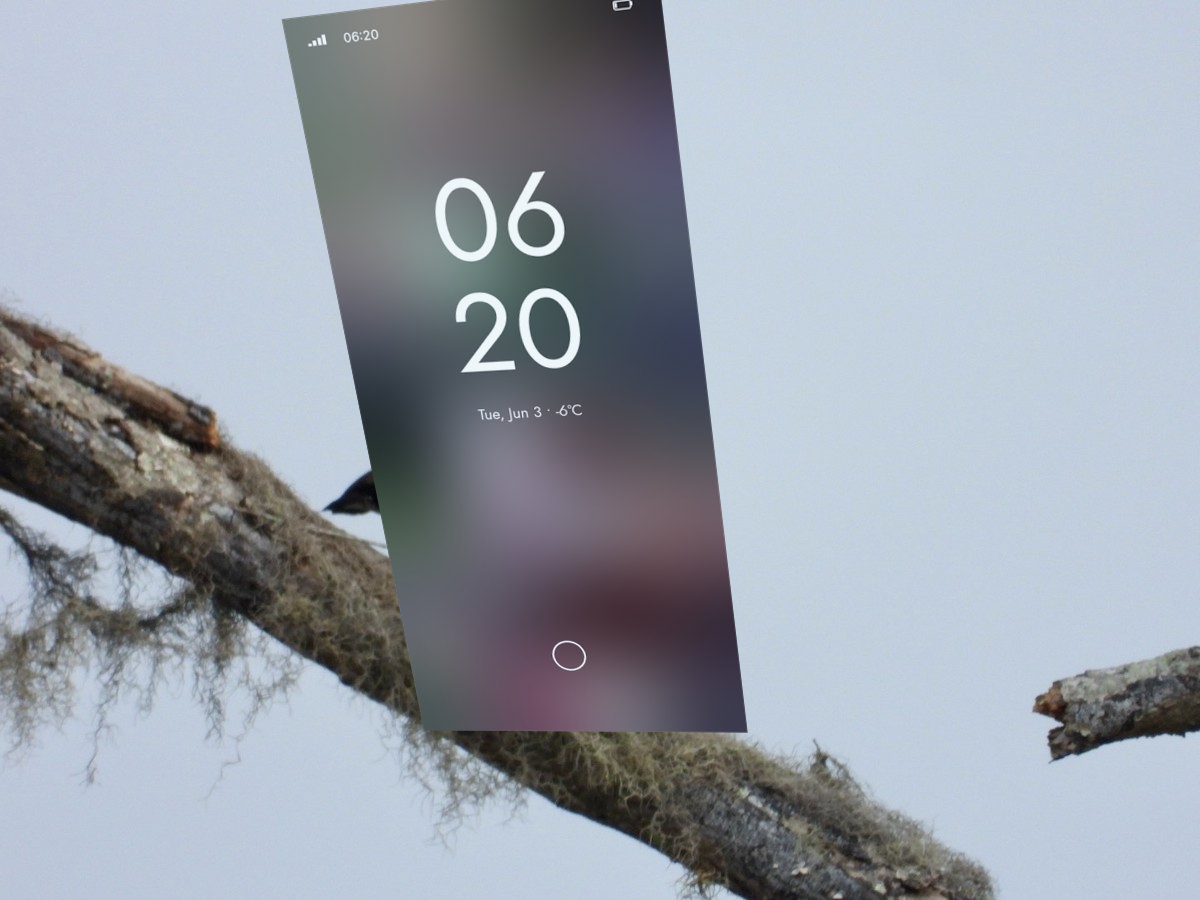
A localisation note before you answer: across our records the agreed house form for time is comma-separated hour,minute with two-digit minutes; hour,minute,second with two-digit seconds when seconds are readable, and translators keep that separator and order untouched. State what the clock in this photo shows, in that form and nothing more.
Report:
6,20
